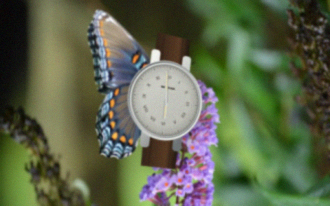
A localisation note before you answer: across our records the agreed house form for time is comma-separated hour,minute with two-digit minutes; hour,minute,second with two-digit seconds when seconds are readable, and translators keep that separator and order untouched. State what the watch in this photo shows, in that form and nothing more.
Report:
5,59
